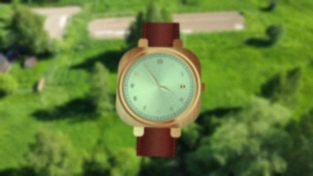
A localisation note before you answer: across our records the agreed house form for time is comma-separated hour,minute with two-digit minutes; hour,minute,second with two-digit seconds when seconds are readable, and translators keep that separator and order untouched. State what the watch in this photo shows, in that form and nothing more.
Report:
3,54
